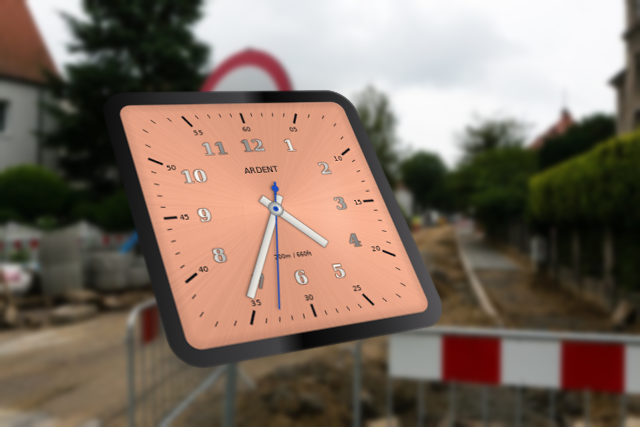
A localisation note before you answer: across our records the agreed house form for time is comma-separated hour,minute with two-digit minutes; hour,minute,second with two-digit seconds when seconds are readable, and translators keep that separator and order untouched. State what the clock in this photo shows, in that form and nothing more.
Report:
4,35,33
